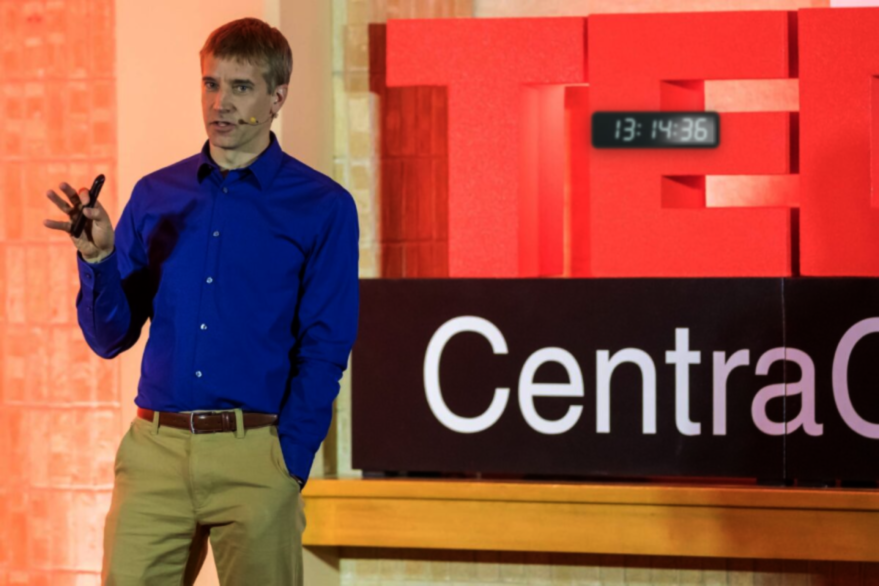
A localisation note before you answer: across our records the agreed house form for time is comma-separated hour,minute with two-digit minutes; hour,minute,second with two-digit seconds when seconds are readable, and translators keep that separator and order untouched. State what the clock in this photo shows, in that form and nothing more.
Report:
13,14,36
